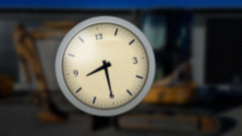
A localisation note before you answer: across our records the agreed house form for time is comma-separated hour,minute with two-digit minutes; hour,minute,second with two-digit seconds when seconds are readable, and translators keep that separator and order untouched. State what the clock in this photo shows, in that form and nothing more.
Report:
8,30
